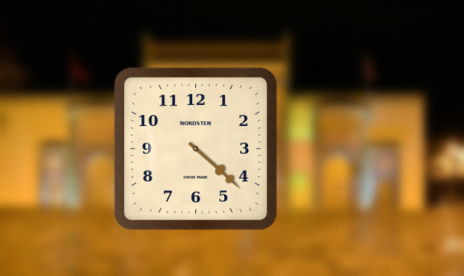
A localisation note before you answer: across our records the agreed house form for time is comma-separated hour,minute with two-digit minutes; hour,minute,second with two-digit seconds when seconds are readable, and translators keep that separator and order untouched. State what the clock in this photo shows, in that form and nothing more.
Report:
4,22
